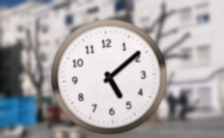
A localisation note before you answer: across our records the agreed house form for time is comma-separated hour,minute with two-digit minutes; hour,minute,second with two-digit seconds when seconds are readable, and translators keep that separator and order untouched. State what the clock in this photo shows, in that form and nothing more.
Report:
5,09
